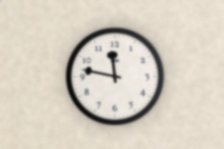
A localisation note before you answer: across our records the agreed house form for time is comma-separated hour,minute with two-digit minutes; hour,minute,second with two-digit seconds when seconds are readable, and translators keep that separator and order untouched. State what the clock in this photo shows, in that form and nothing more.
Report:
11,47
